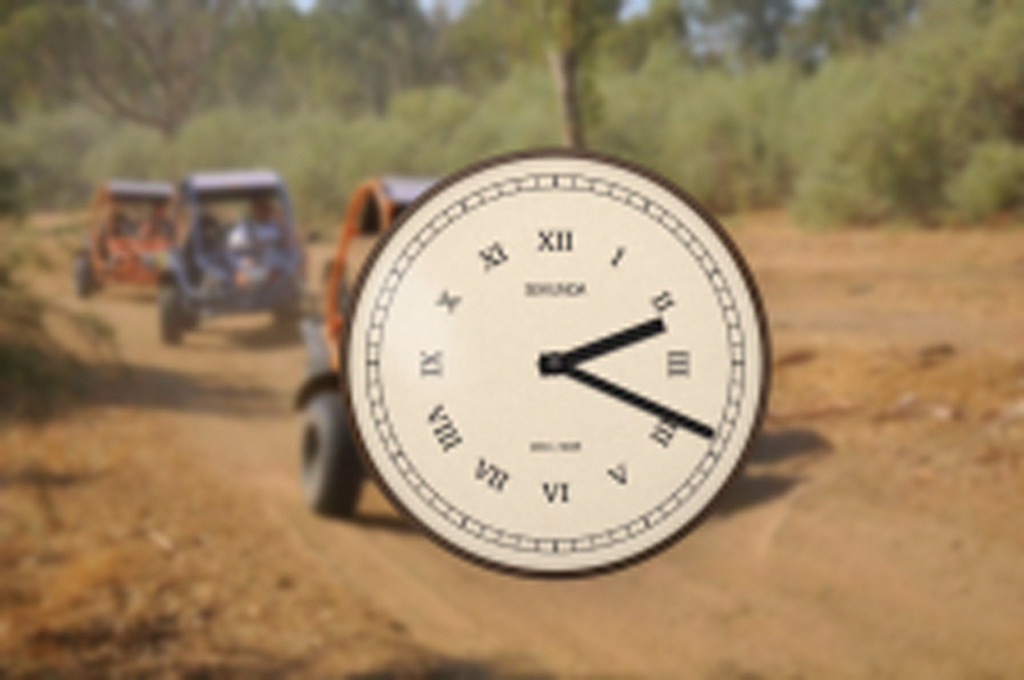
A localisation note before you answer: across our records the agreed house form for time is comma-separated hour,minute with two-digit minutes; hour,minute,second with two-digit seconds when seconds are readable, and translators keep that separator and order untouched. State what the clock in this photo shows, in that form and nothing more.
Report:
2,19
